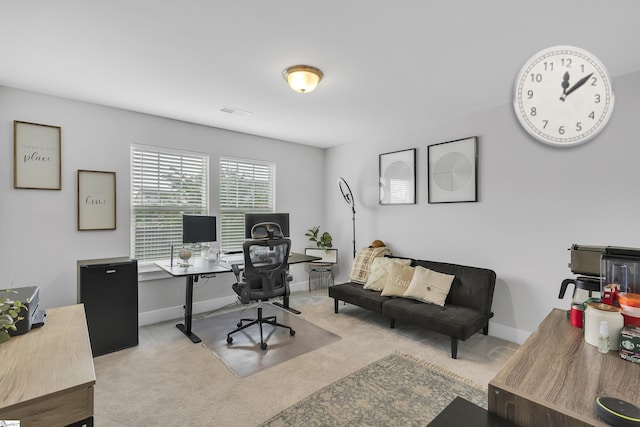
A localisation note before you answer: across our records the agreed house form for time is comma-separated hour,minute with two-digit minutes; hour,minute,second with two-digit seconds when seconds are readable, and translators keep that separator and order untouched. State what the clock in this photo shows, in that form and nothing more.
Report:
12,08
